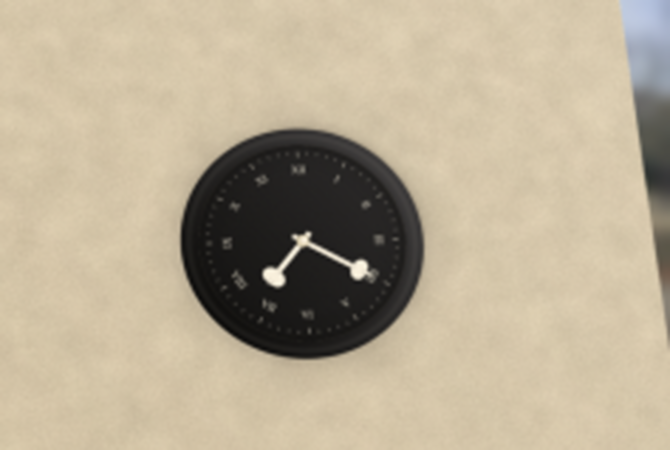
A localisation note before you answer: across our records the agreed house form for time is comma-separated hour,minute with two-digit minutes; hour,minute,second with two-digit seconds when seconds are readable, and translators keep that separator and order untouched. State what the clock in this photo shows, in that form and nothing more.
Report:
7,20
